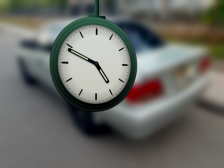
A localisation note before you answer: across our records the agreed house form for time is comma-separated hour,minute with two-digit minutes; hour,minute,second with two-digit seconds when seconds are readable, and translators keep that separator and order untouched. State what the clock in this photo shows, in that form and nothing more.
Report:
4,49
